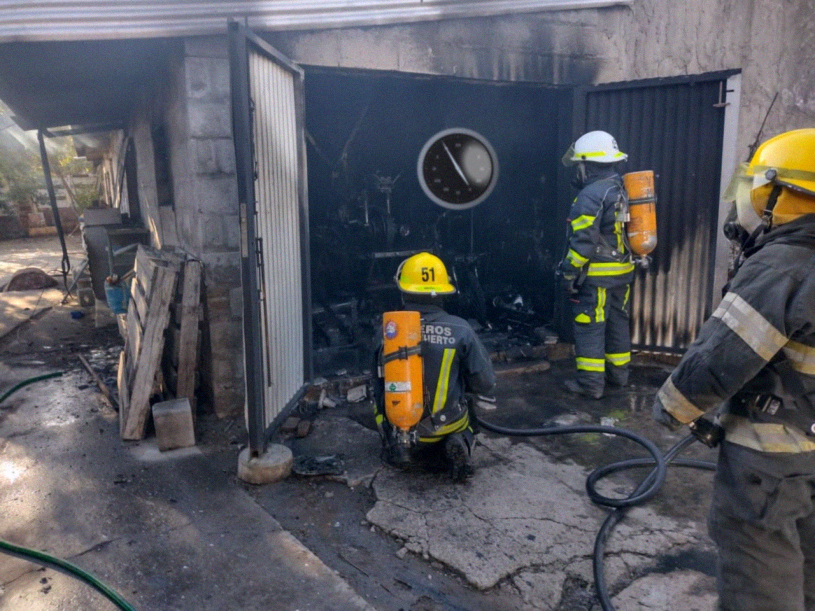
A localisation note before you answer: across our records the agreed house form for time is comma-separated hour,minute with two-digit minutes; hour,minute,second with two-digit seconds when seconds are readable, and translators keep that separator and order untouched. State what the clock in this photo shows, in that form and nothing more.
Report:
4,55
